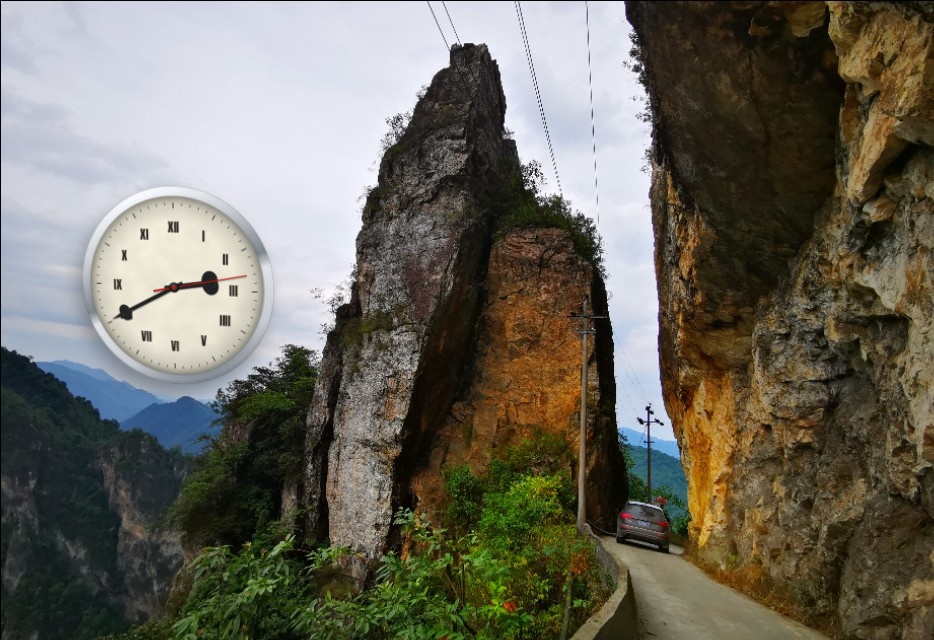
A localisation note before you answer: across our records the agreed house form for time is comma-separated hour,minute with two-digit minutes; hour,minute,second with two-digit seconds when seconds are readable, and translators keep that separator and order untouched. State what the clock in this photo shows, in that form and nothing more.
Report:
2,40,13
